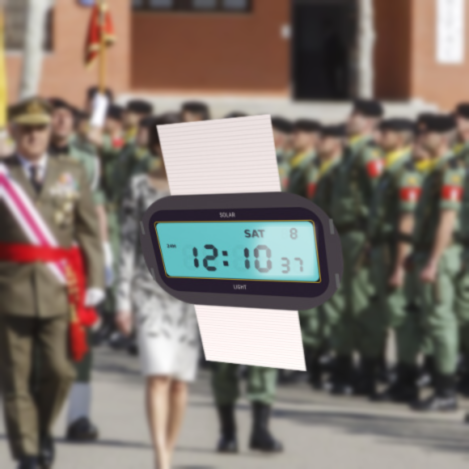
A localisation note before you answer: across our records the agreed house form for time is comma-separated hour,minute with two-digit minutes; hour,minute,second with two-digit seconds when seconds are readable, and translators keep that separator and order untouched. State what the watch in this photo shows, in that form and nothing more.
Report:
12,10,37
